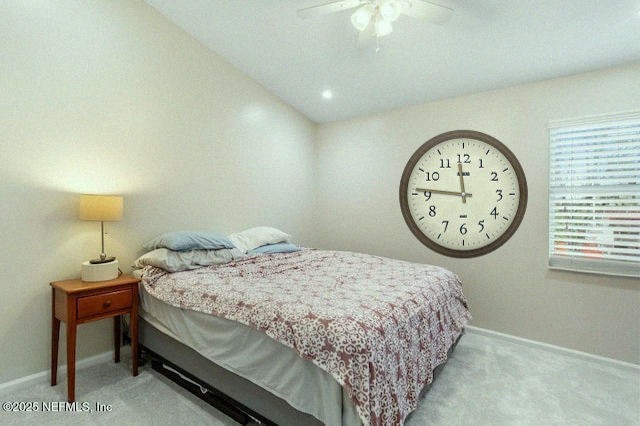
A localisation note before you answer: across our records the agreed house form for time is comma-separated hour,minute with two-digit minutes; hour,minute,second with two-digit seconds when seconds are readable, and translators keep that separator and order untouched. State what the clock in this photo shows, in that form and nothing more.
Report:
11,46
